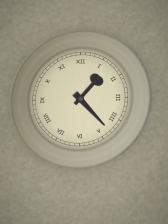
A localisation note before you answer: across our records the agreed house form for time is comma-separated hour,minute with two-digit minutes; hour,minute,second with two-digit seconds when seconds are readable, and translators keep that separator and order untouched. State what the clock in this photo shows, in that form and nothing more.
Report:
1,23
